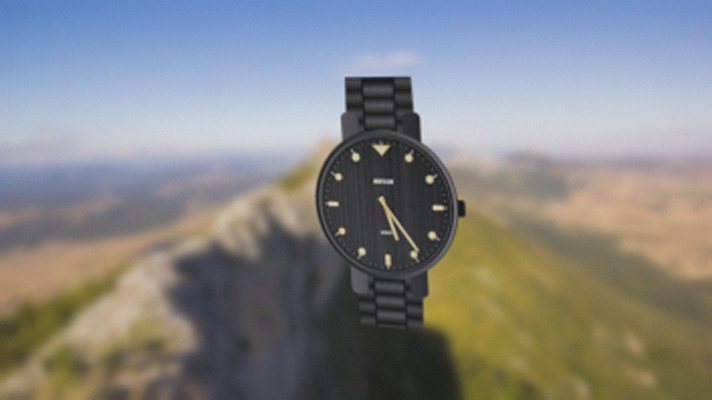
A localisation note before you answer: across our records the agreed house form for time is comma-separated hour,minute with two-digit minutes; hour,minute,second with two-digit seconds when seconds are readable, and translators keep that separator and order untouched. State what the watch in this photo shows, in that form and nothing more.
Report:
5,24
